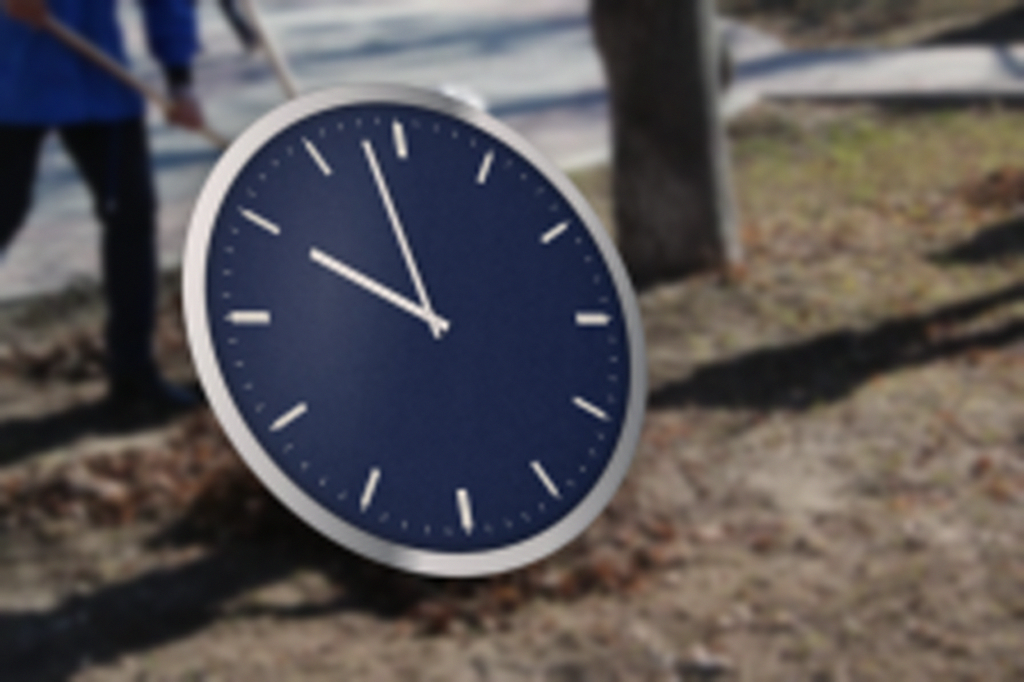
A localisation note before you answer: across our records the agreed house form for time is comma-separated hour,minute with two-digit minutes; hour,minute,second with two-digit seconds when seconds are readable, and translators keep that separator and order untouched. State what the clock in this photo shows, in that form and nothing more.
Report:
9,58
